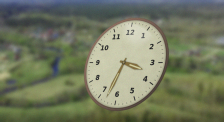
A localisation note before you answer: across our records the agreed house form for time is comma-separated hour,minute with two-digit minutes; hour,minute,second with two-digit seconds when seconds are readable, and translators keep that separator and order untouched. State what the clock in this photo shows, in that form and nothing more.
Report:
3,33
